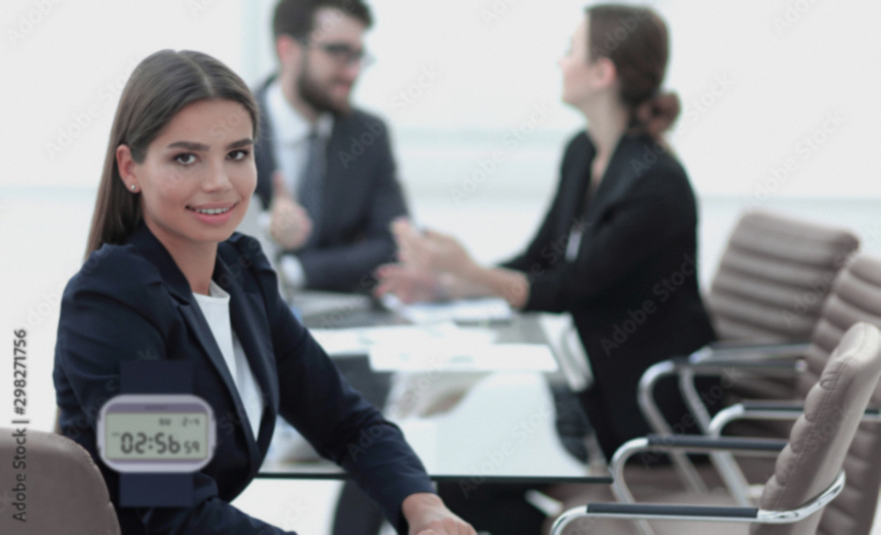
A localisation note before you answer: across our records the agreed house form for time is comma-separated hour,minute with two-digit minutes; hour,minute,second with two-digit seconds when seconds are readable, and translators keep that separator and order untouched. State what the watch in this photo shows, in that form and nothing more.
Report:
2,56
